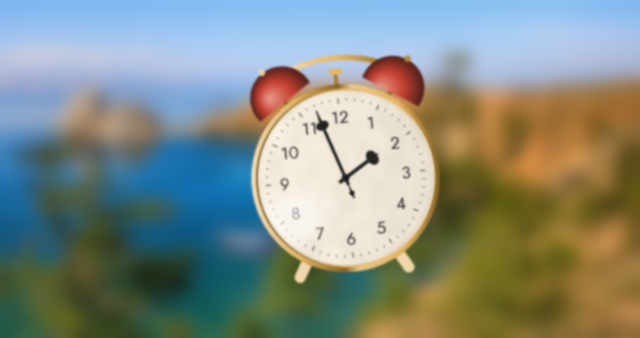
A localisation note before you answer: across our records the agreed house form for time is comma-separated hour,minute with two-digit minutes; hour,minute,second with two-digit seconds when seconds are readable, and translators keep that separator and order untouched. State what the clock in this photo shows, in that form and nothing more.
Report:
1,56,57
